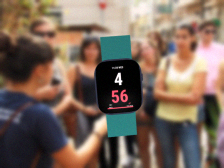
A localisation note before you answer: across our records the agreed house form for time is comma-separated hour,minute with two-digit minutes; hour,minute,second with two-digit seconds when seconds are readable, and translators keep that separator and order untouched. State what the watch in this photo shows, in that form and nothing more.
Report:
4,56
